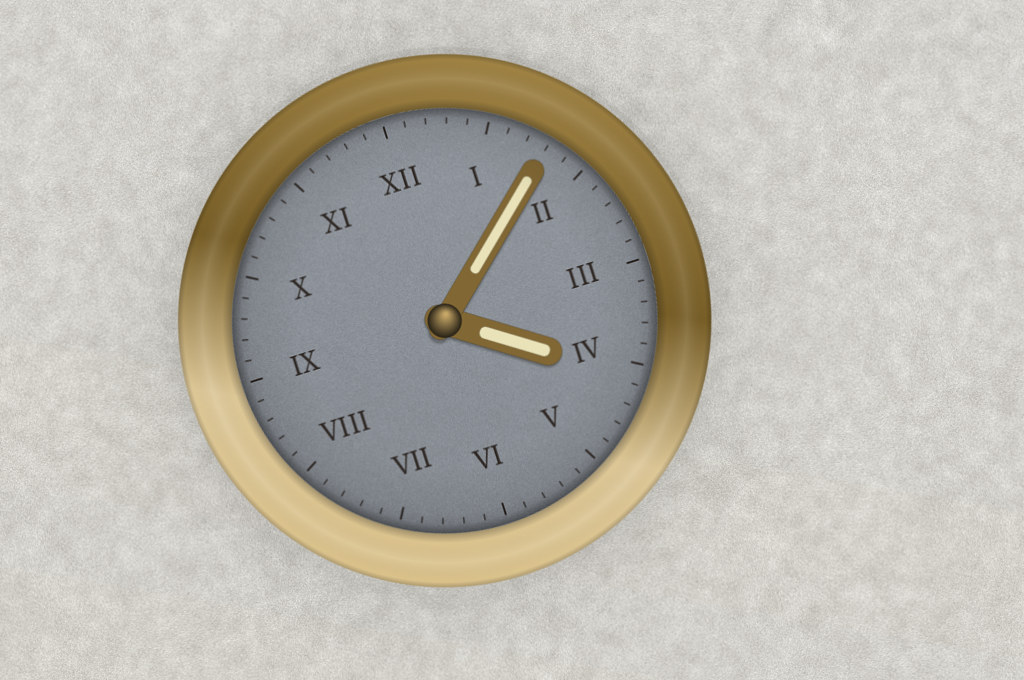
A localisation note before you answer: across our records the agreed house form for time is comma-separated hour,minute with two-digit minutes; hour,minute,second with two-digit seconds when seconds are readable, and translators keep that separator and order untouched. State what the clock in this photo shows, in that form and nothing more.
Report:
4,08
